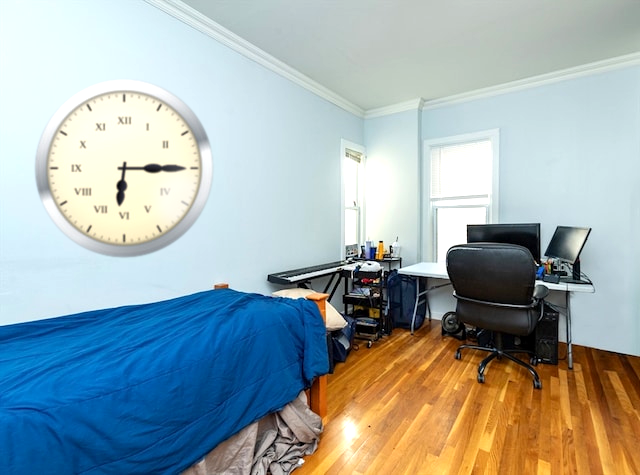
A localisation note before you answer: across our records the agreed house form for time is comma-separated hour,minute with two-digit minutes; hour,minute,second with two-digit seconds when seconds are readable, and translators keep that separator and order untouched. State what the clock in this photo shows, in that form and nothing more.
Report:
6,15
